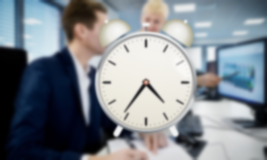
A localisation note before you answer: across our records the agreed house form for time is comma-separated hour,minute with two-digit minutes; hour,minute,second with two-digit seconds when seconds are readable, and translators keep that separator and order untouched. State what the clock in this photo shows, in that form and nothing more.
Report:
4,36
